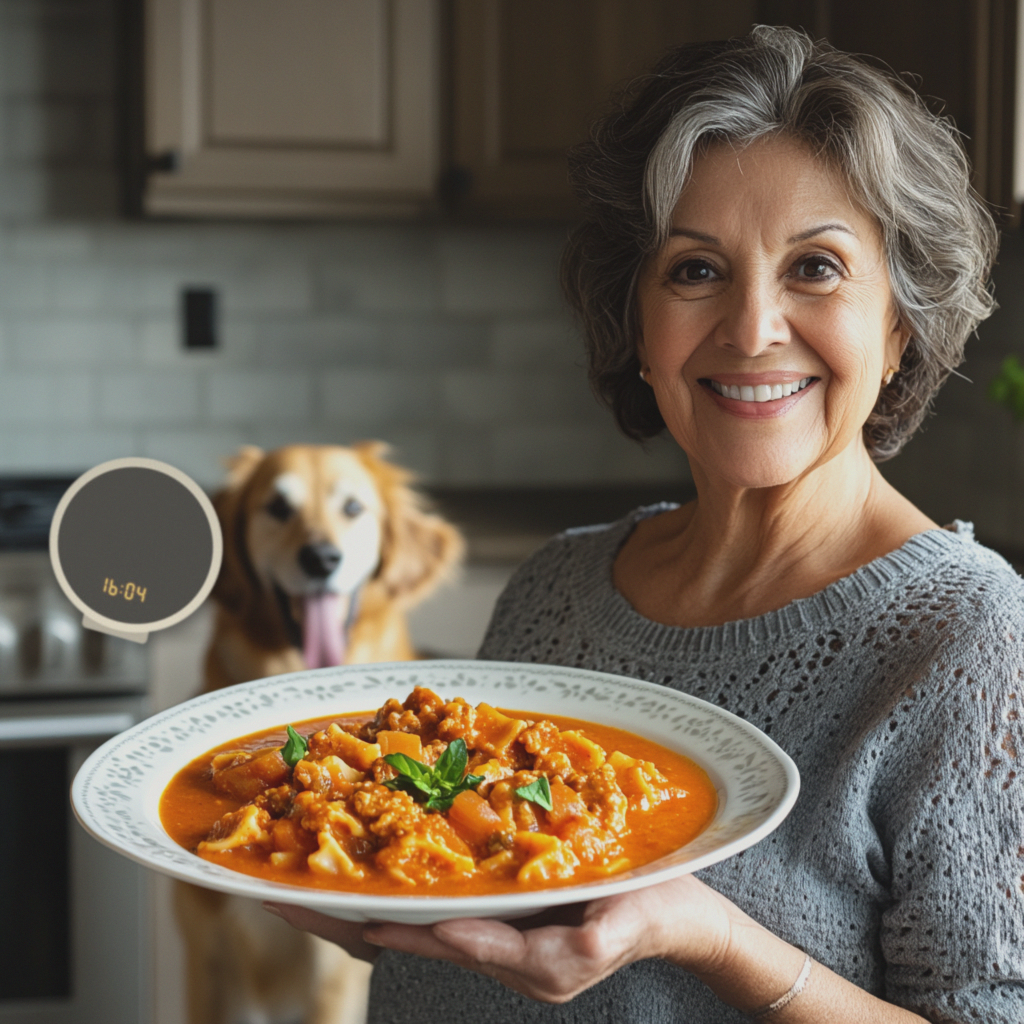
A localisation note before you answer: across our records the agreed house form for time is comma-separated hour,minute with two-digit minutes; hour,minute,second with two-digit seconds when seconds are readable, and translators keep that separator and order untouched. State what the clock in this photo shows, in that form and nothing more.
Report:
16,04
